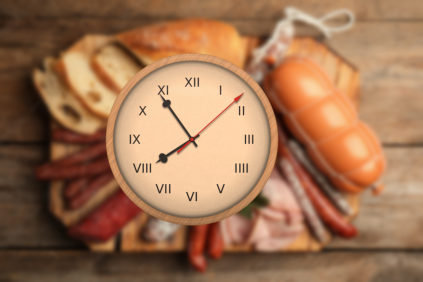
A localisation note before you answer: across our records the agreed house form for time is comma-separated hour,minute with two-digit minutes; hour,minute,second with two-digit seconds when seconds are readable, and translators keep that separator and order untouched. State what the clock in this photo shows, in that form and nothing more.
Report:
7,54,08
